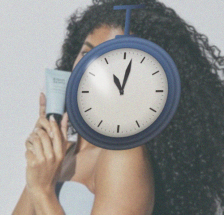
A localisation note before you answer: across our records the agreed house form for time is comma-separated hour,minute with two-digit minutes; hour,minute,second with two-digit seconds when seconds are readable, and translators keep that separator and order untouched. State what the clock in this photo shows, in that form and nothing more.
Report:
11,02
